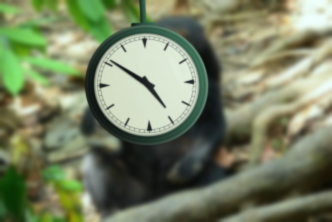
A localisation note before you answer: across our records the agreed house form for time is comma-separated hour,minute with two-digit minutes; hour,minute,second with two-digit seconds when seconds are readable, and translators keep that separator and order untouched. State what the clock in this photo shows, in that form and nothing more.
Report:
4,51
